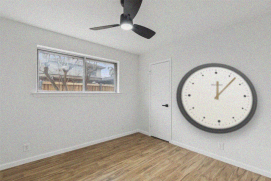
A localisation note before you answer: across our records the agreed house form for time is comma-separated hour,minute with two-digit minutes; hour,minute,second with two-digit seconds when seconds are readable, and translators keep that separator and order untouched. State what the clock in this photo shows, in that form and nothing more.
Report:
12,07
